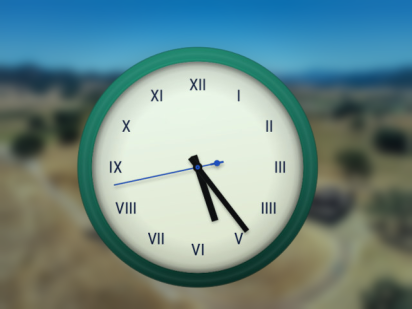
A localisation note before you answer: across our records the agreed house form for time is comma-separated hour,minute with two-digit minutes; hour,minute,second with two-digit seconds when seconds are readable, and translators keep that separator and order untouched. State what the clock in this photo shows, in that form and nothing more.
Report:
5,23,43
